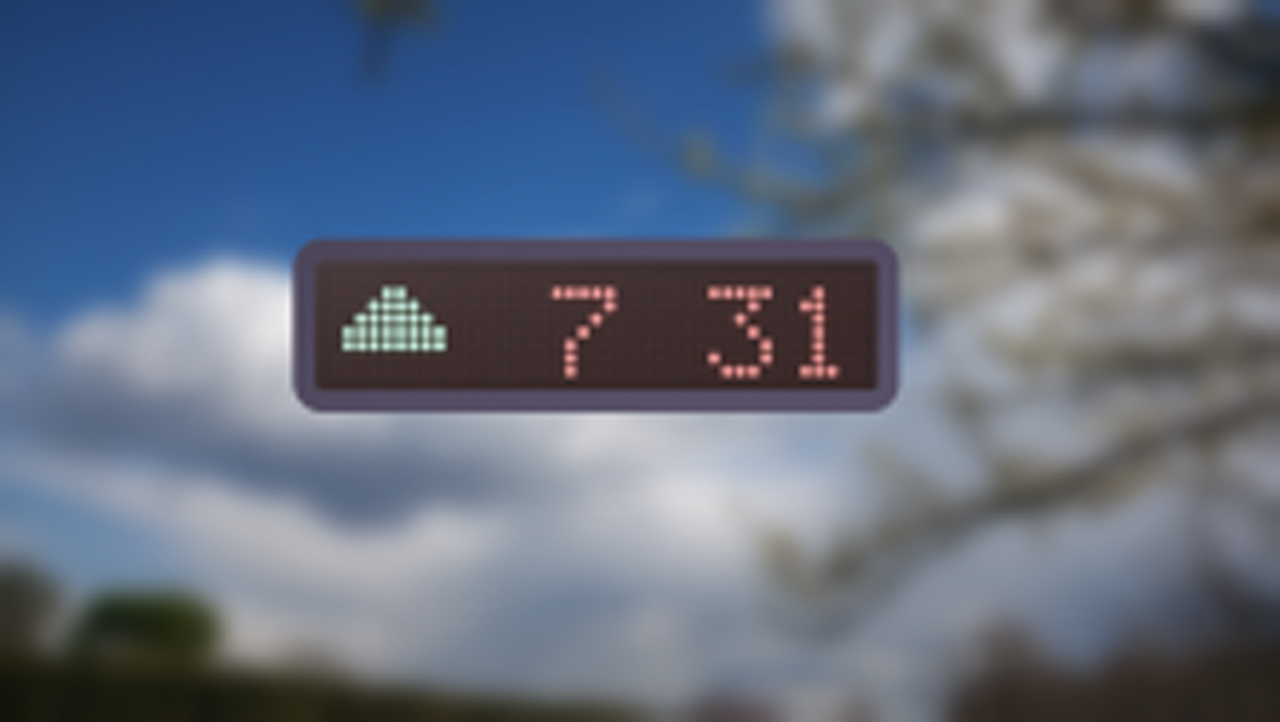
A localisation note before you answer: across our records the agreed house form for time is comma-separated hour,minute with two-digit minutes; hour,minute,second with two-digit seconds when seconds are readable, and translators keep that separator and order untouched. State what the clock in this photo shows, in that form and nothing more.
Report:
7,31
